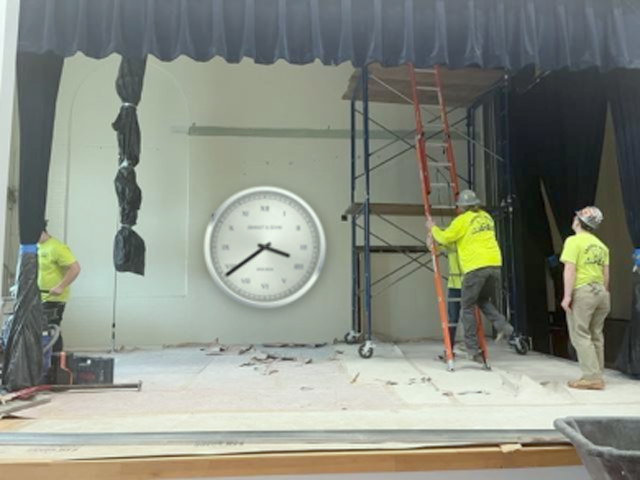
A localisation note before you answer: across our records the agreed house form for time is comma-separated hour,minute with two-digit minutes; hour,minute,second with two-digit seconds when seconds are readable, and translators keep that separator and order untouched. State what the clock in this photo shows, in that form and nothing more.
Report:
3,39
